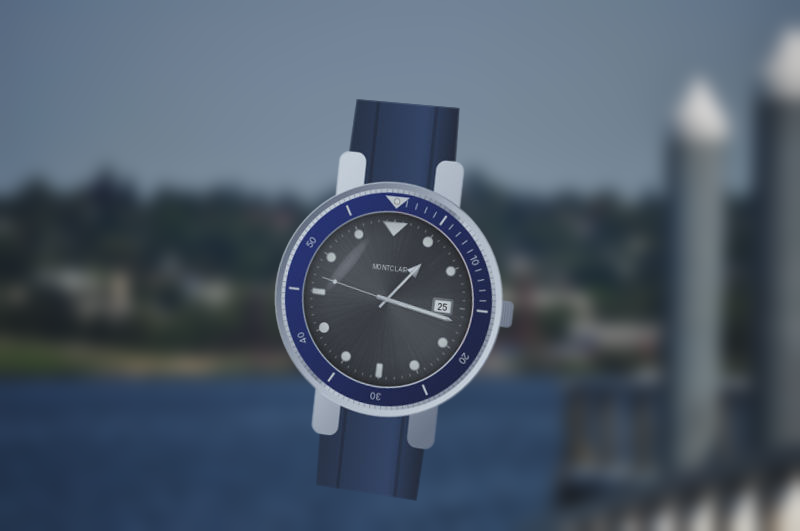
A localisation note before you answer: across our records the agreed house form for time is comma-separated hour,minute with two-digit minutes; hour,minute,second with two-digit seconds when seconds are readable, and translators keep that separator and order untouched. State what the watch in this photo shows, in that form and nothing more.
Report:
1,16,47
